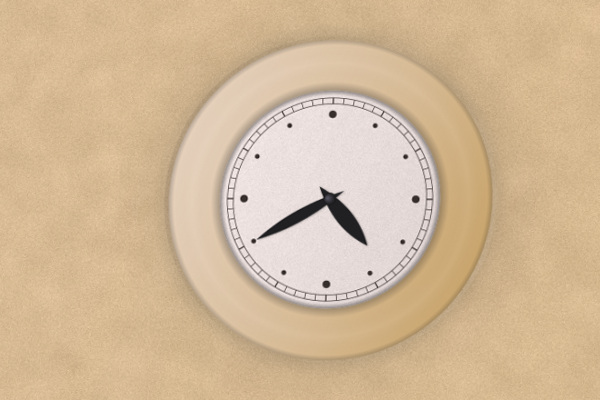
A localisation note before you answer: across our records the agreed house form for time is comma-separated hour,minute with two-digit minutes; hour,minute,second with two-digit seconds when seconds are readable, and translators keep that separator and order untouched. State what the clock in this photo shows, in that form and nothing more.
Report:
4,40
